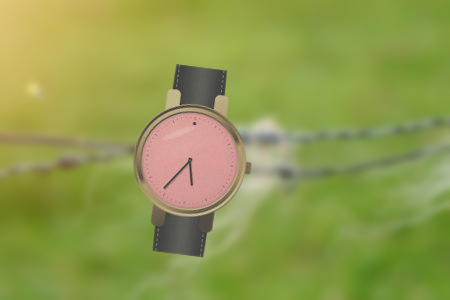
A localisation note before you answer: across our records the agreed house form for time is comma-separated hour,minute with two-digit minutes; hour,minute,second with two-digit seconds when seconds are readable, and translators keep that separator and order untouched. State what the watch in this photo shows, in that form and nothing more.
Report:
5,36
